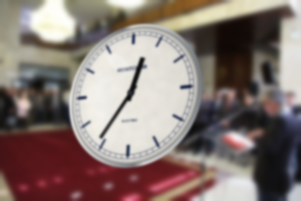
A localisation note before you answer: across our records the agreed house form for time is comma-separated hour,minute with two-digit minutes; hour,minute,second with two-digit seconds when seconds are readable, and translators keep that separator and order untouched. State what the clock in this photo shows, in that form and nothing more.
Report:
12,36
